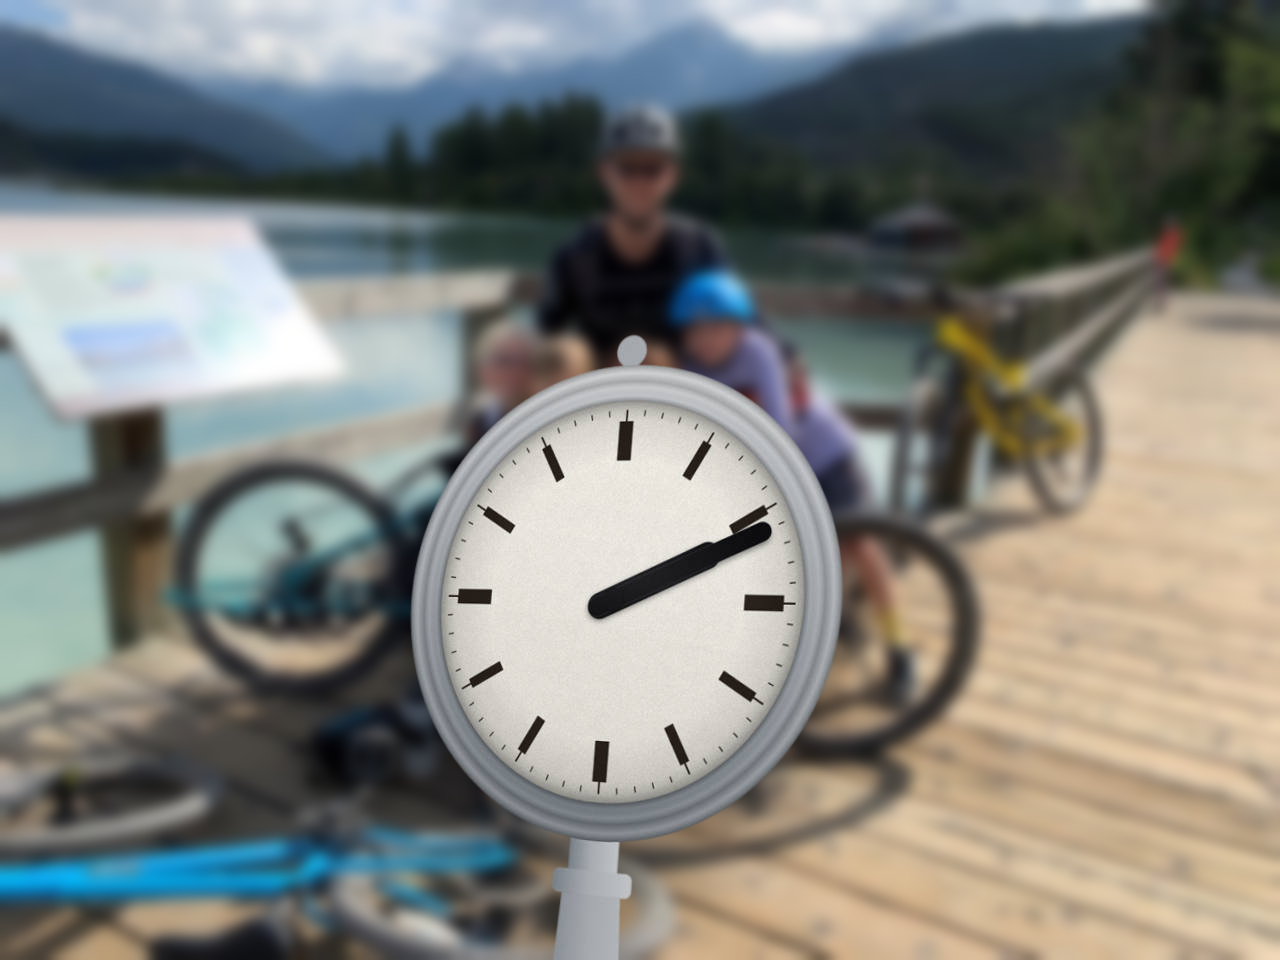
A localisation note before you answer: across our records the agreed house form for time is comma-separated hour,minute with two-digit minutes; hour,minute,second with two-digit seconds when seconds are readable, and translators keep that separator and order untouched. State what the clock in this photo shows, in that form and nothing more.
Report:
2,11
